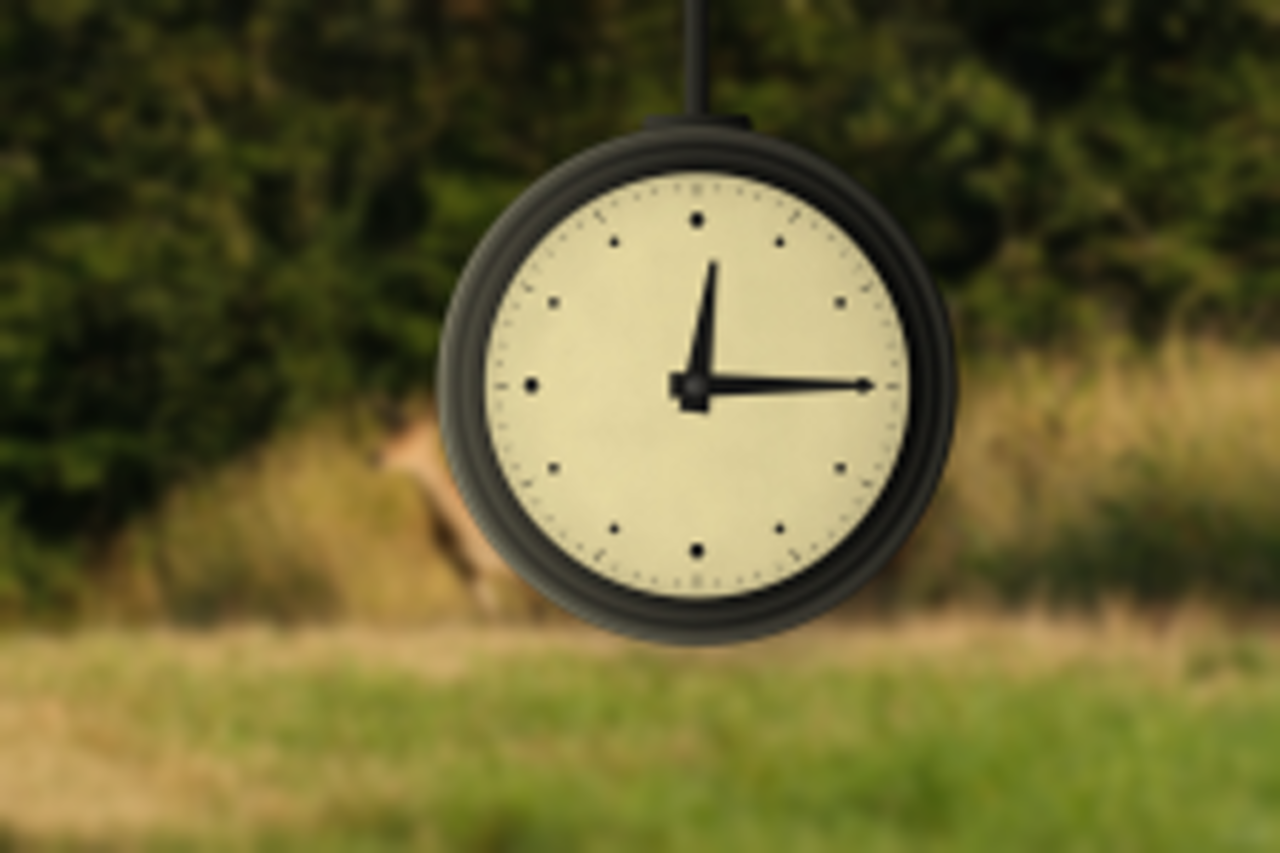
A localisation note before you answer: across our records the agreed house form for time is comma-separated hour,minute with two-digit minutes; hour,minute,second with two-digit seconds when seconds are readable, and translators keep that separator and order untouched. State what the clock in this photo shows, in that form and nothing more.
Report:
12,15
